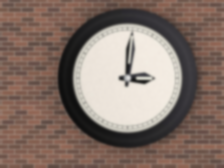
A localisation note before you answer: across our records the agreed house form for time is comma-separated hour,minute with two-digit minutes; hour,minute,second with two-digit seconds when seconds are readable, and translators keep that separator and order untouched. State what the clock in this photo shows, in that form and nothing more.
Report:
3,01
